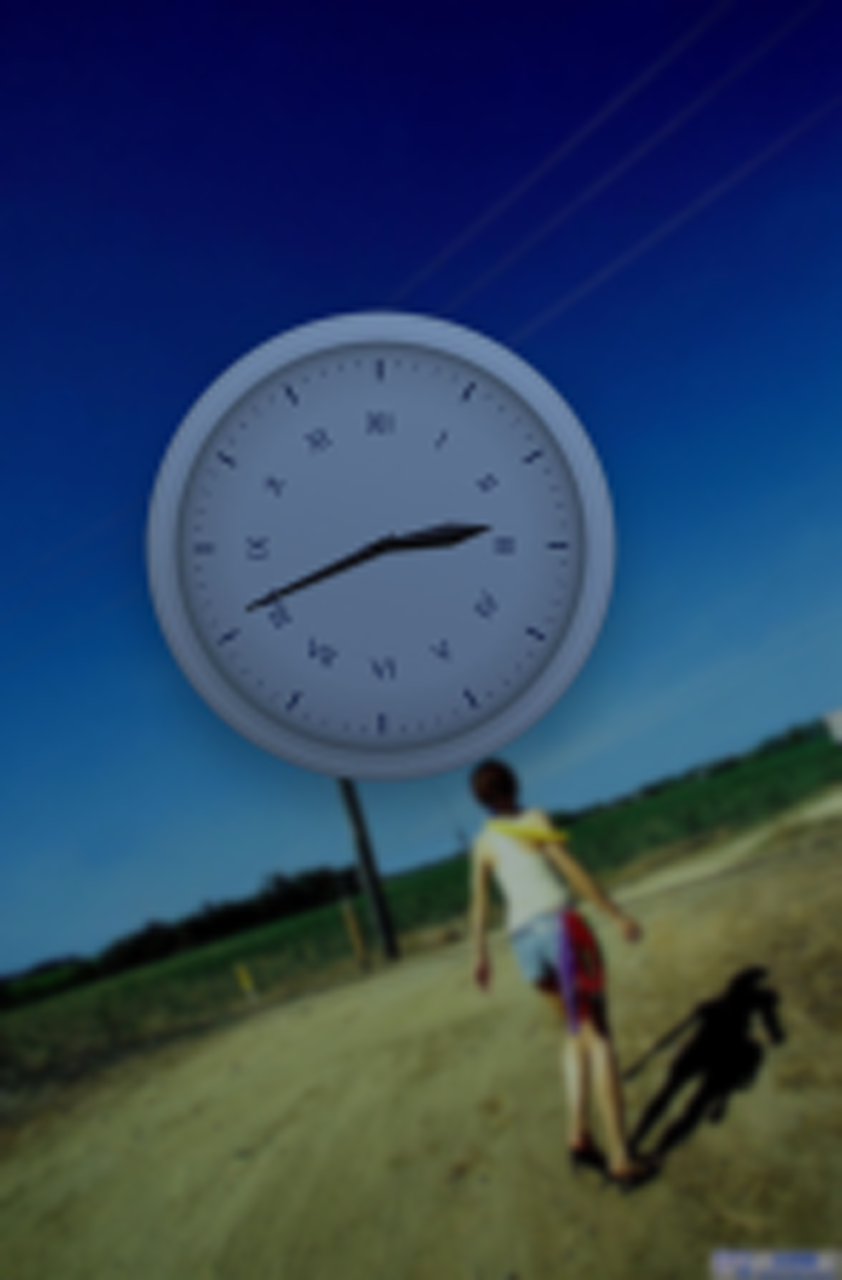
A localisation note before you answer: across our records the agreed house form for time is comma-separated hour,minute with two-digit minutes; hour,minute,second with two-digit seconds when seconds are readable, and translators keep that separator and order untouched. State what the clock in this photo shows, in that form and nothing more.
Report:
2,41
